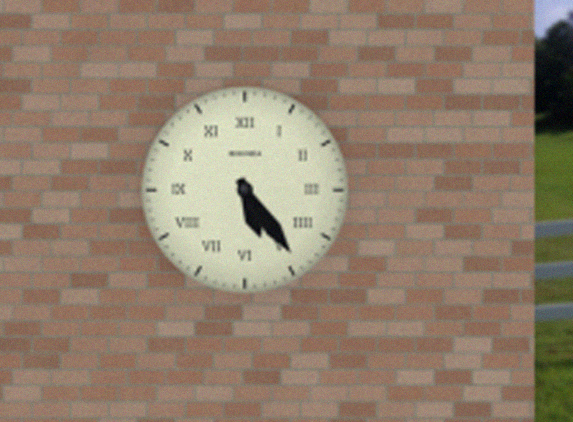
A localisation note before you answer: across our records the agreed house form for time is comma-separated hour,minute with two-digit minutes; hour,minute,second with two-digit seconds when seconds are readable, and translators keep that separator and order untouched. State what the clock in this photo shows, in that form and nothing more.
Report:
5,24
